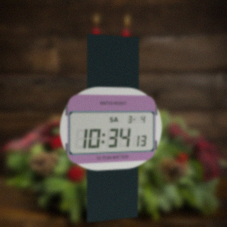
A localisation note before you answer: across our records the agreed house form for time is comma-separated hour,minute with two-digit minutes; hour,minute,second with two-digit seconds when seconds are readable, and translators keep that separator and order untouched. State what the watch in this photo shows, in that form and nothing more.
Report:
10,34,13
